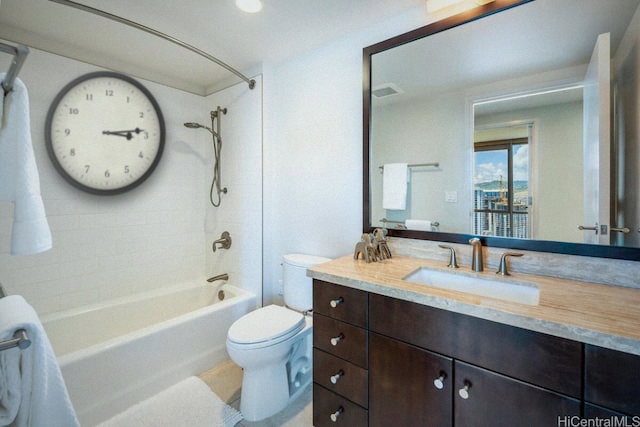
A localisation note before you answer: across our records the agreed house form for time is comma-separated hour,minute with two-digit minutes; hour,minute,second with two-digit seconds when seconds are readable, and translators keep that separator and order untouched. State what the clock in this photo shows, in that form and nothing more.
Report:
3,14
